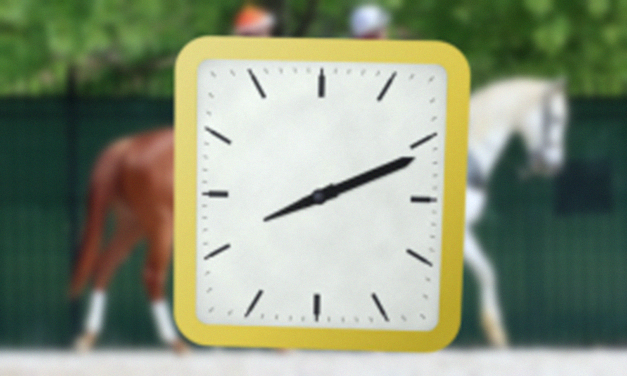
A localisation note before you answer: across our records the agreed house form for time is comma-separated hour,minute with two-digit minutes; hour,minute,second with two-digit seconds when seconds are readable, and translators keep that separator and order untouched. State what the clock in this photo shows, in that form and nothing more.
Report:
8,11
